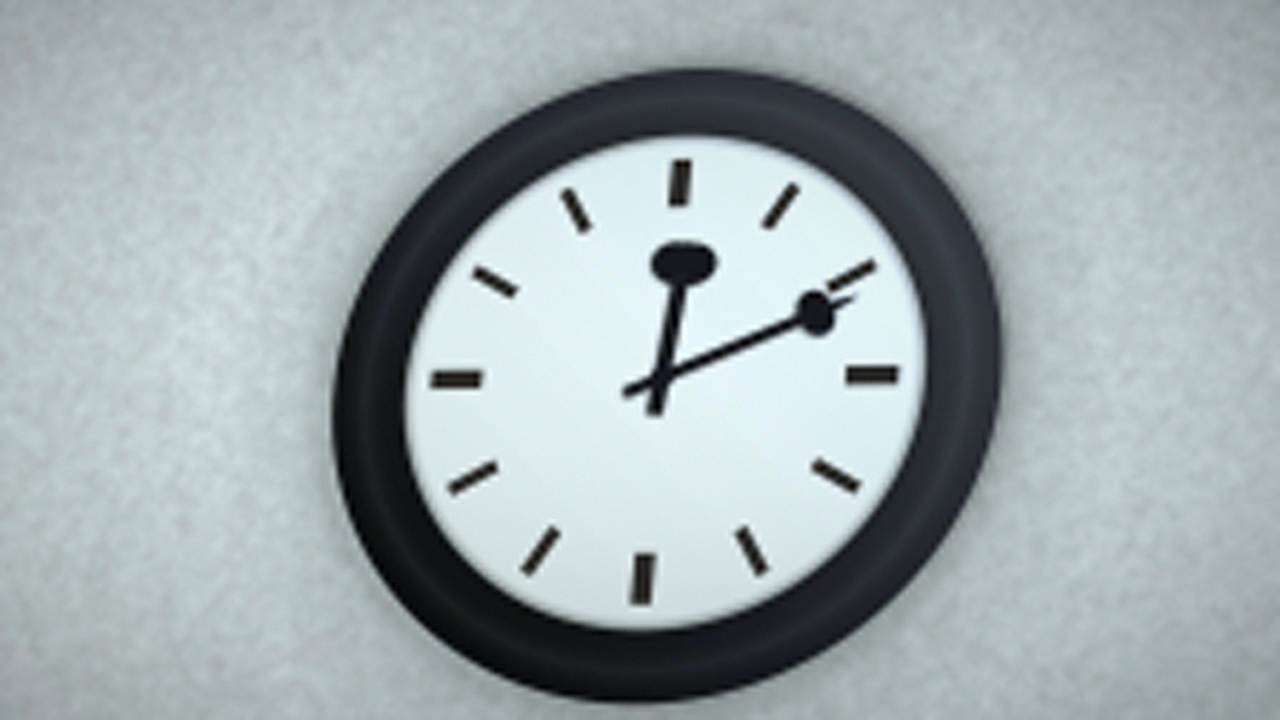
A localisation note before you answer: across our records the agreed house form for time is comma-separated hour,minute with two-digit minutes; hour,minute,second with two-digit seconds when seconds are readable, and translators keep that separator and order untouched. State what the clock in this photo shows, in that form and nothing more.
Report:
12,11
